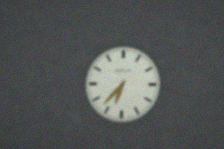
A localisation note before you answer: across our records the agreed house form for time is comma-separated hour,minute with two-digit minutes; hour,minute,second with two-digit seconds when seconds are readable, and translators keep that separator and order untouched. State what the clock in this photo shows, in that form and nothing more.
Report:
6,37
